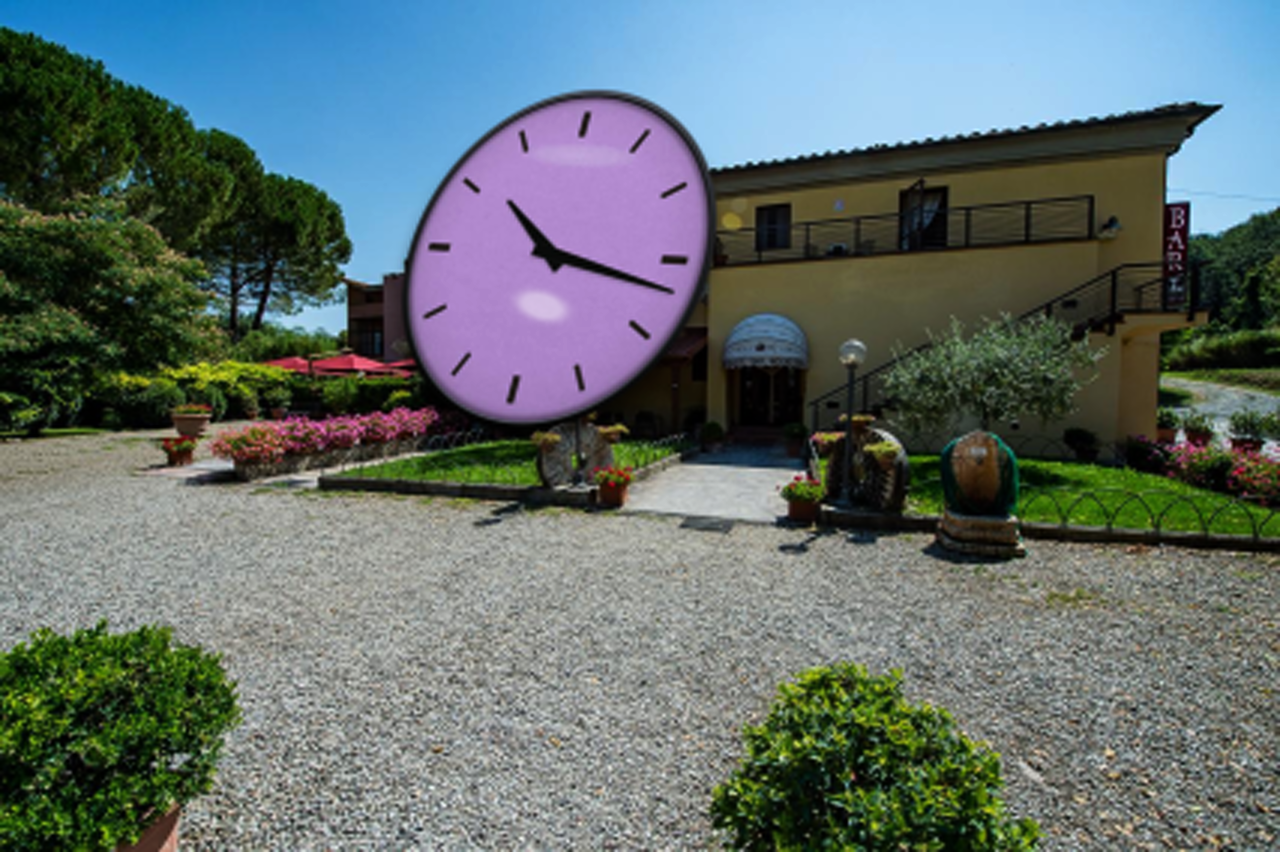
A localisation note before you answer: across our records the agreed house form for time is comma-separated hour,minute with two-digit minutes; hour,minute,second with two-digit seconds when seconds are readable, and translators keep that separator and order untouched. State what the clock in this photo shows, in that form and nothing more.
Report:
10,17
